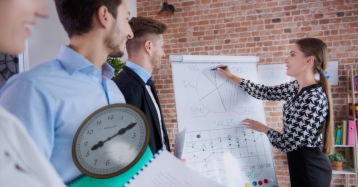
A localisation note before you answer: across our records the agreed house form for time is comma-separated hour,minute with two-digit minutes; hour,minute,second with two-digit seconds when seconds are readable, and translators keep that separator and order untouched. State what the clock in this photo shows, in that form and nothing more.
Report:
8,11
